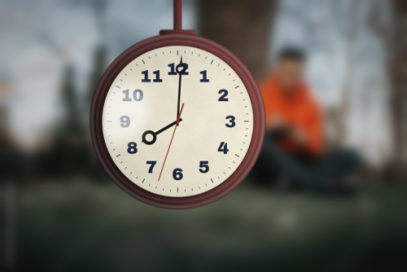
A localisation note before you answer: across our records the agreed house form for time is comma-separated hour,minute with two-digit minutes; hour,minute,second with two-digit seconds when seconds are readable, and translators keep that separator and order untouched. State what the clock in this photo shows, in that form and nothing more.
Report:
8,00,33
